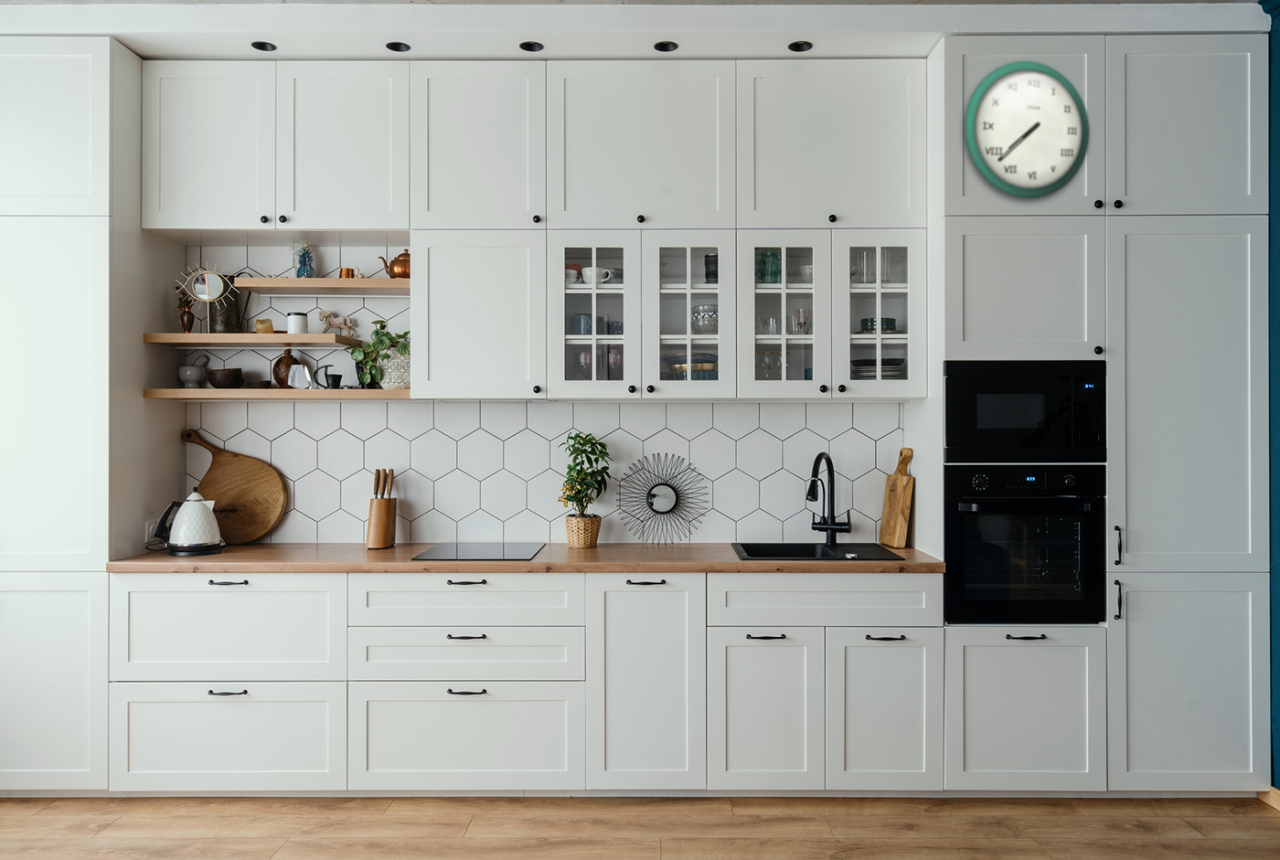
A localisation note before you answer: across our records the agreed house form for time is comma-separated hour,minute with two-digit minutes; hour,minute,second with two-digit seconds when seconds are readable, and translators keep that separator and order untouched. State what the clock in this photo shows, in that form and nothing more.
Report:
7,38
